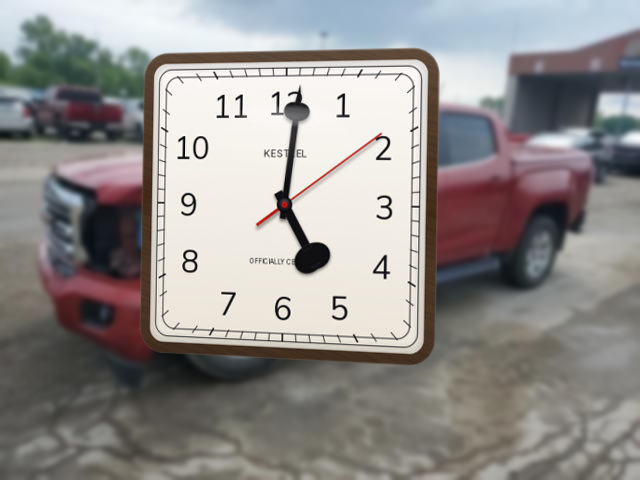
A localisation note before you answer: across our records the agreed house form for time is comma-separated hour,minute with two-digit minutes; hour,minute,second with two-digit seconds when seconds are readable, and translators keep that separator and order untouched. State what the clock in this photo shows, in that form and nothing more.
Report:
5,01,09
